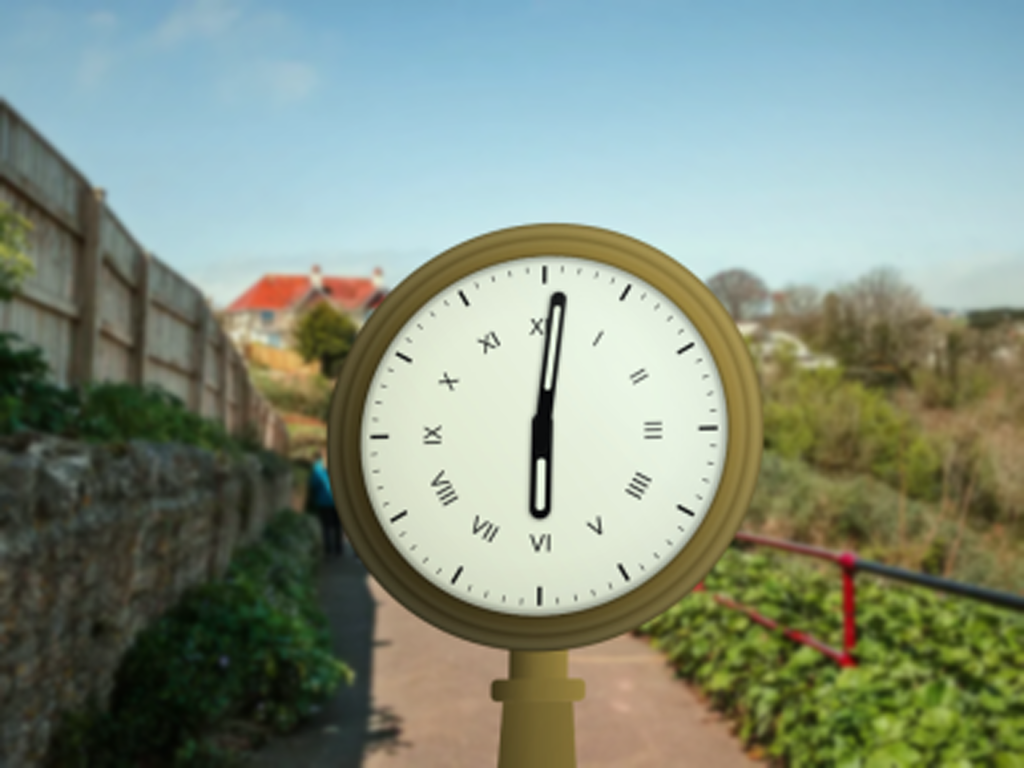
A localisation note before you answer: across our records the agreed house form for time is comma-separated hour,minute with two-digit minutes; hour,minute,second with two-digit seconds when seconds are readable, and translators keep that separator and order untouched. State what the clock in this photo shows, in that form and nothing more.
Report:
6,01
